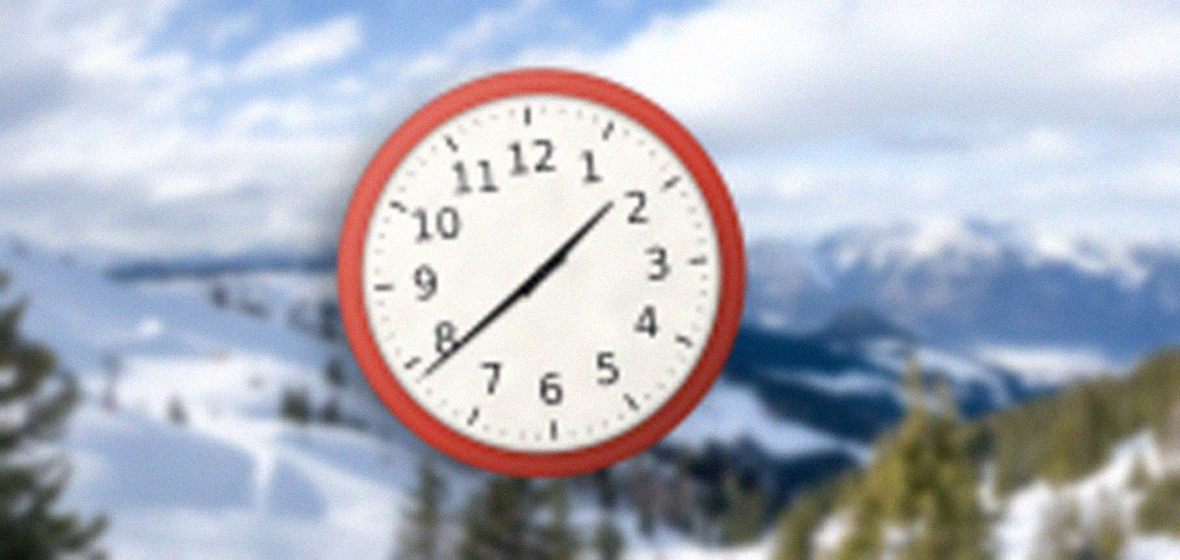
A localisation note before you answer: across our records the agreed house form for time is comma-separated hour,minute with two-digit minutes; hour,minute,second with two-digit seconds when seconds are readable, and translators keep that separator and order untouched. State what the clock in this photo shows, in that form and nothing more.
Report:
1,39
